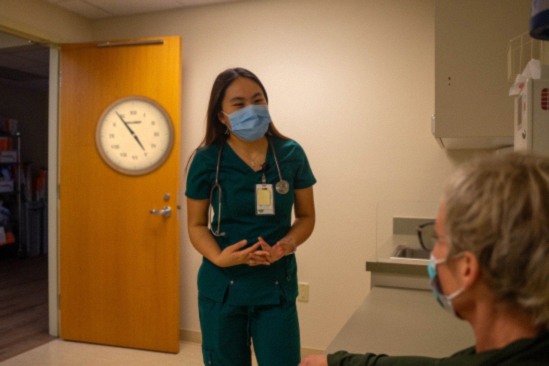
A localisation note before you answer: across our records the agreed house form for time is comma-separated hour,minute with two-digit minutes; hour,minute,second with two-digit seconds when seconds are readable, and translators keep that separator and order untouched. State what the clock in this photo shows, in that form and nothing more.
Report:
4,54
